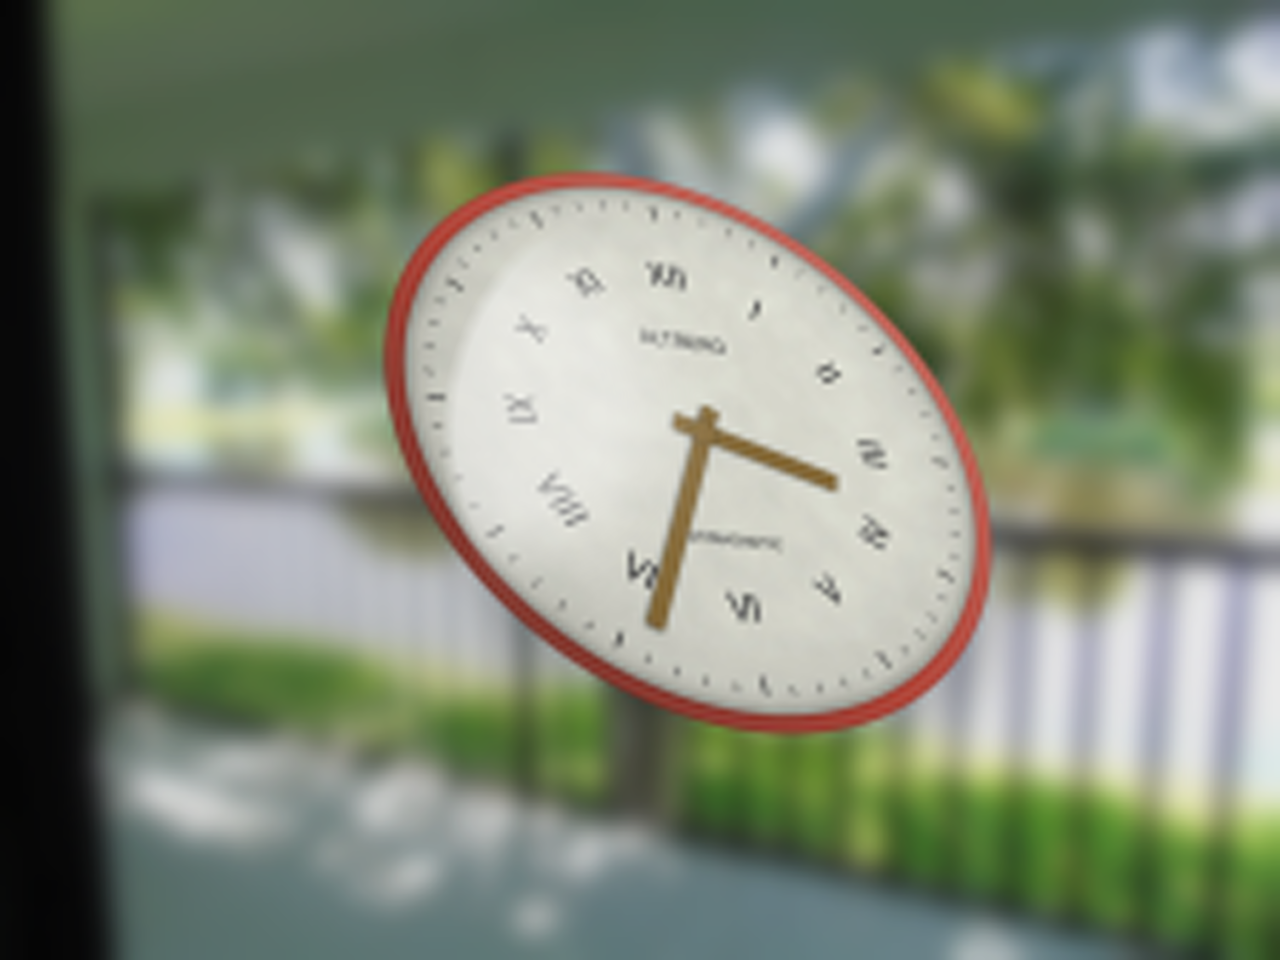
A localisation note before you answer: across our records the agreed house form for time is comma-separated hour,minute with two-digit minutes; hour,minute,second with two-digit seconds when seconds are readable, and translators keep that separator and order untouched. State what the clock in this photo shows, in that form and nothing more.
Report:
3,34
